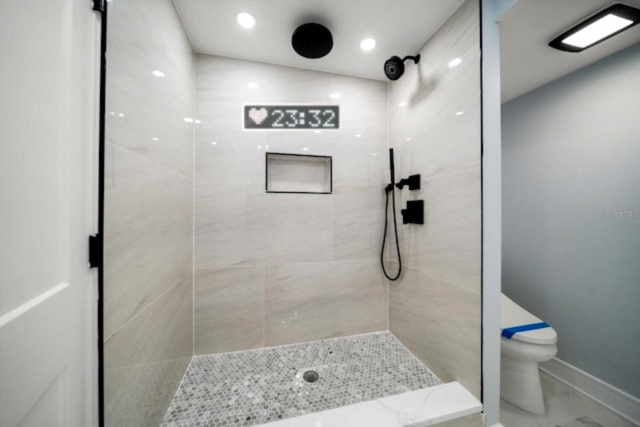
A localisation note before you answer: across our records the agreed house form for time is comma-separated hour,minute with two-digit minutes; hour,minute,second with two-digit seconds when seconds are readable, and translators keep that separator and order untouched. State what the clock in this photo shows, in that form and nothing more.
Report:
23,32
